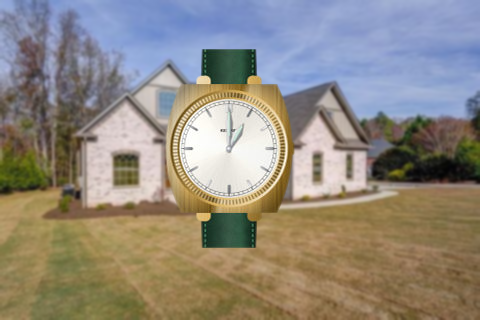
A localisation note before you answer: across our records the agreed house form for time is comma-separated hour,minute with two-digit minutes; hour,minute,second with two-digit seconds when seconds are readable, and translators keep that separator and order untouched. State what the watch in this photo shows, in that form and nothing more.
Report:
1,00
